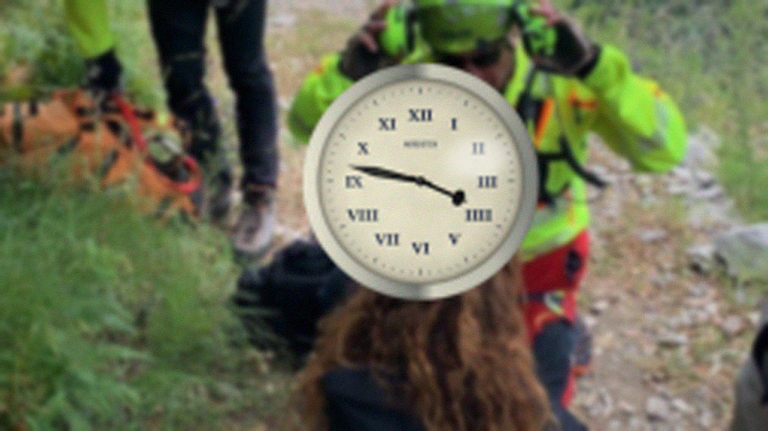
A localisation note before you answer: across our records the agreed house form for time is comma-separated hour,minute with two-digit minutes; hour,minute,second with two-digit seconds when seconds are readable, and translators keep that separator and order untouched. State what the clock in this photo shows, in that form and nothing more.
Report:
3,47
